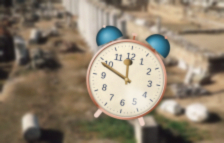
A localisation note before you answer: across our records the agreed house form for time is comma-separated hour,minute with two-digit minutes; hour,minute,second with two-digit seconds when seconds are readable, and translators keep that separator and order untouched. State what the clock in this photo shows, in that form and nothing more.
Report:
11,49
